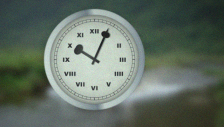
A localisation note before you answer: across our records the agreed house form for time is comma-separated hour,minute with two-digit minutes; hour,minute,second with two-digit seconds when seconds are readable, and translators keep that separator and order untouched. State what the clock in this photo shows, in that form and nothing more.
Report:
10,04
